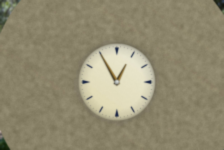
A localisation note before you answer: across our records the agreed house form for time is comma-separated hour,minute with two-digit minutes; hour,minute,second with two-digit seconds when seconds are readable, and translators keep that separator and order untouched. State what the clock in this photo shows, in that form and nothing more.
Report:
12,55
